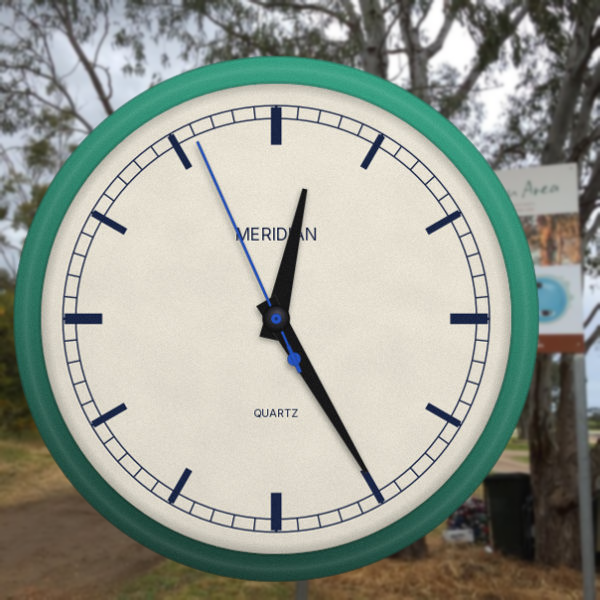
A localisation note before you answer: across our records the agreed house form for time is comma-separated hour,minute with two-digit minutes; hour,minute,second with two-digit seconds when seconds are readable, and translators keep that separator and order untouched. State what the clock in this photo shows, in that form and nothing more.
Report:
12,24,56
